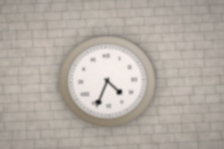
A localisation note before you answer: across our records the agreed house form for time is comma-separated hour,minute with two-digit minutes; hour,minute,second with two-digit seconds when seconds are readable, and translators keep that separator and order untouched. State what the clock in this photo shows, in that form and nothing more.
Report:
4,34
